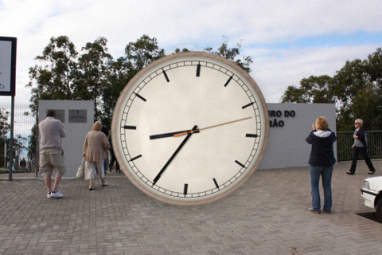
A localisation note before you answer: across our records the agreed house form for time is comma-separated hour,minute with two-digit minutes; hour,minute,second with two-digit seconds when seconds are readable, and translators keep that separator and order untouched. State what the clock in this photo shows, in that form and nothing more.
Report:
8,35,12
